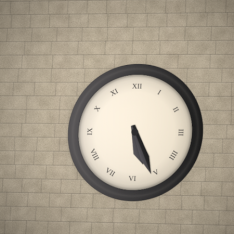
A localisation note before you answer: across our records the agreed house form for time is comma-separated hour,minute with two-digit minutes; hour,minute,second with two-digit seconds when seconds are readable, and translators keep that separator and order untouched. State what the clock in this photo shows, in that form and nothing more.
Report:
5,26
